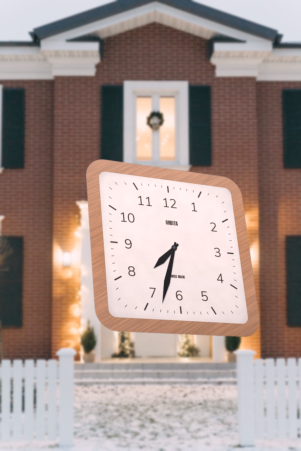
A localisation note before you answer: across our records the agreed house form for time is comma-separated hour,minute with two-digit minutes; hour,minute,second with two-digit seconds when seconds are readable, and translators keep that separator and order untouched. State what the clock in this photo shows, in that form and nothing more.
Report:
7,33
